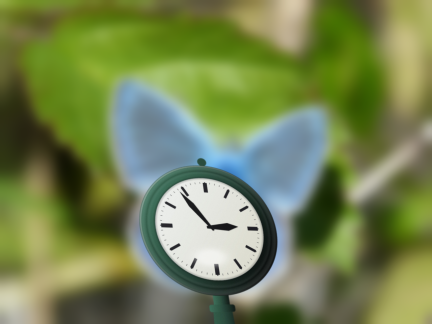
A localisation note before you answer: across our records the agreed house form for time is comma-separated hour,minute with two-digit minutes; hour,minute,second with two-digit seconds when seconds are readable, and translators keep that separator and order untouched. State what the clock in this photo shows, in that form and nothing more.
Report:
2,54
